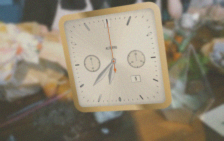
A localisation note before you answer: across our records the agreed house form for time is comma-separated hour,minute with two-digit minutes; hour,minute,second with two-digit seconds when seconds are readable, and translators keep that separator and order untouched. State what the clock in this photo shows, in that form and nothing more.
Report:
6,38
